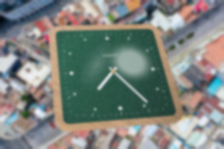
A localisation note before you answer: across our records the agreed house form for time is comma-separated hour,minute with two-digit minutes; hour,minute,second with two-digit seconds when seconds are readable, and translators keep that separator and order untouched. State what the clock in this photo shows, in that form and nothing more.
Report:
7,24
